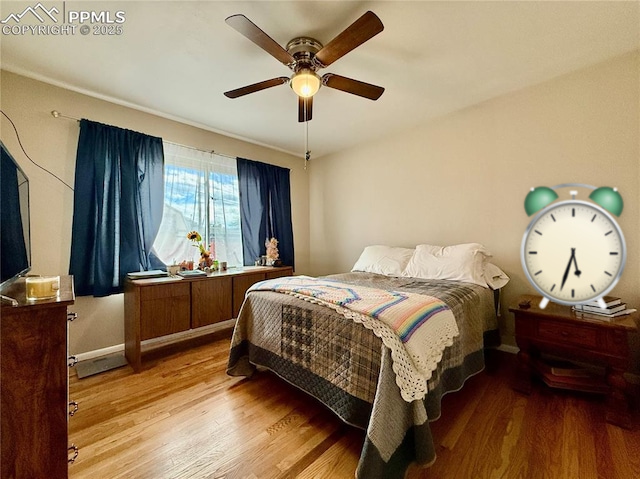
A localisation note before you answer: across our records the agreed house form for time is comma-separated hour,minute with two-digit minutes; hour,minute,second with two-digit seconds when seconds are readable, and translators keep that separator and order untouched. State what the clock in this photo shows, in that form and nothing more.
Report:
5,33
